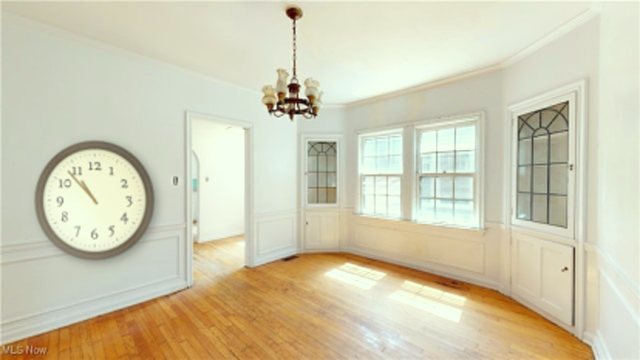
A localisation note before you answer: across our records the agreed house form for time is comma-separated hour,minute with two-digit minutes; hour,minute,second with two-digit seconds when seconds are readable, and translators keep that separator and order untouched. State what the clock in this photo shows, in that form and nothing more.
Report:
10,53
